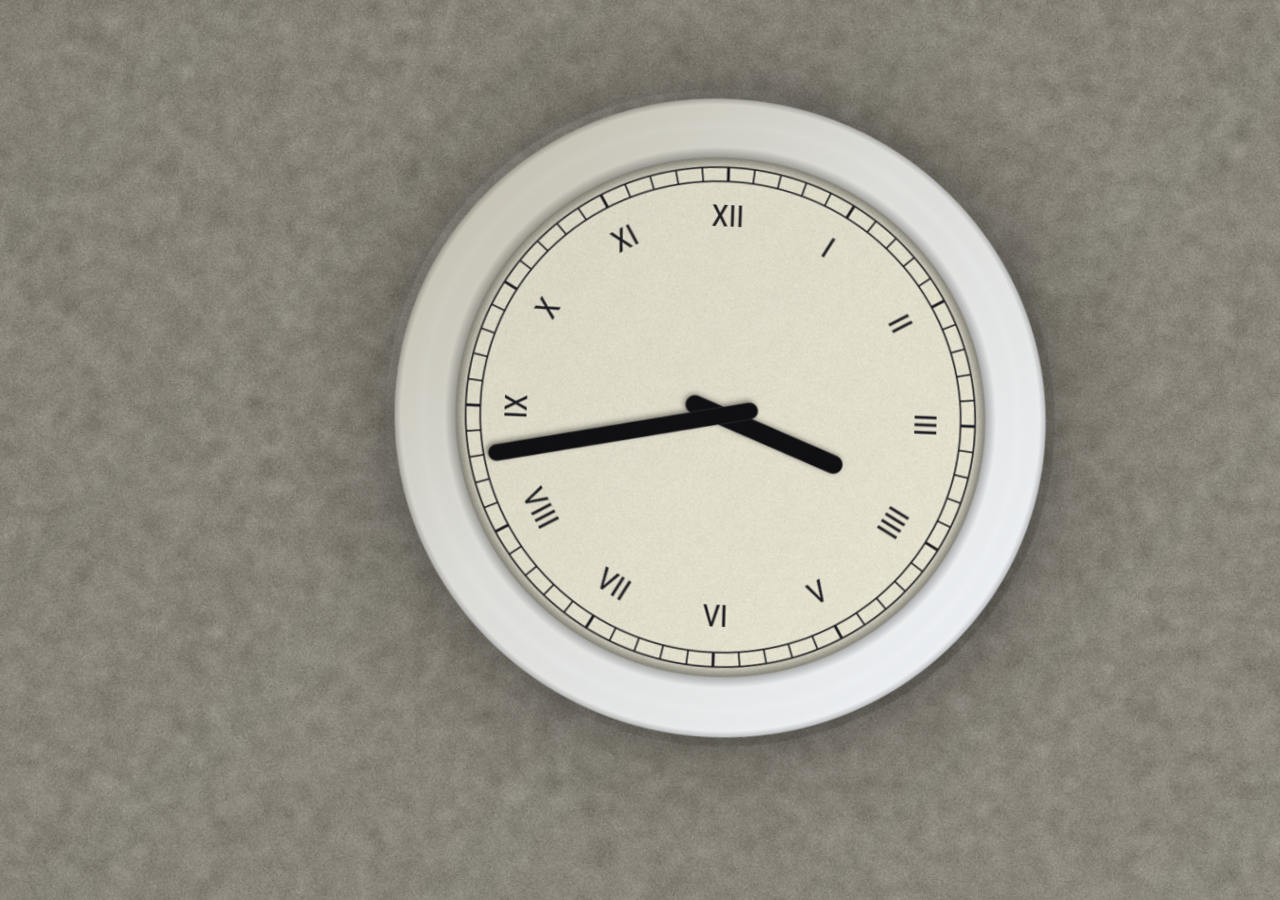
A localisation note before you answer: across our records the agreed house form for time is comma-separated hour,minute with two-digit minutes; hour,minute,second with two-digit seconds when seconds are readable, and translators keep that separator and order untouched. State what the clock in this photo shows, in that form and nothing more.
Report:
3,43
